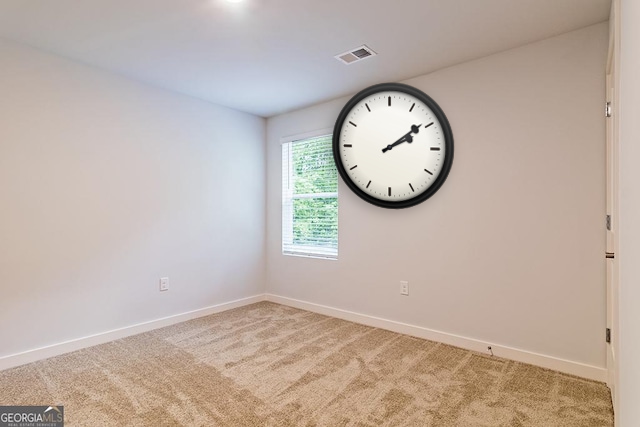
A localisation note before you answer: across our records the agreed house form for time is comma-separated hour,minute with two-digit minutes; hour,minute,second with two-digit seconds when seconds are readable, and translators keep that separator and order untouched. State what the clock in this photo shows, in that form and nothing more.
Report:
2,09
